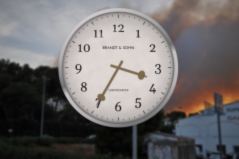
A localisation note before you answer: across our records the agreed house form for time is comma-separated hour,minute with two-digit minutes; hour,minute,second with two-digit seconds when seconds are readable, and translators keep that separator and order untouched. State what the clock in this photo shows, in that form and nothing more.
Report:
3,35
